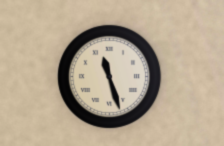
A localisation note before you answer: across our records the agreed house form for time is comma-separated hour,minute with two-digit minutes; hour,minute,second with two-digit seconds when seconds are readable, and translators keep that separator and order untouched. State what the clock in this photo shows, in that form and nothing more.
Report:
11,27
